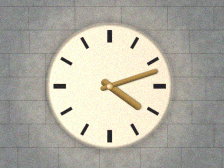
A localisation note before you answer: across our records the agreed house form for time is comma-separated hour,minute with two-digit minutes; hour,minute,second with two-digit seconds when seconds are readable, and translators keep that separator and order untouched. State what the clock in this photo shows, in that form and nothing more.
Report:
4,12
